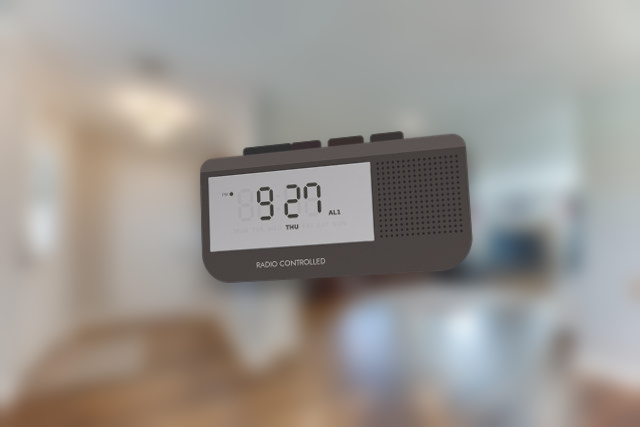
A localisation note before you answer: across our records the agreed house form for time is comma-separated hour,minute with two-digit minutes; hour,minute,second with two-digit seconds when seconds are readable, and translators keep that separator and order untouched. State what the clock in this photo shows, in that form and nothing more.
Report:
9,27
